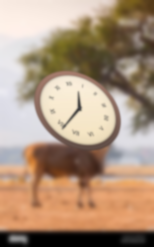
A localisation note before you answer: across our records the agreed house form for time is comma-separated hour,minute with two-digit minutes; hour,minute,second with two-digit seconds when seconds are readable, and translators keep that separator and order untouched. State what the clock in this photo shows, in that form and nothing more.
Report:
12,39
